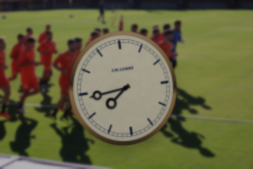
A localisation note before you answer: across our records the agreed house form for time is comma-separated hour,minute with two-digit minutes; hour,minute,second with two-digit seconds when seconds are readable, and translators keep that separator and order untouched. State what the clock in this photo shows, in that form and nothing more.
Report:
7,44
